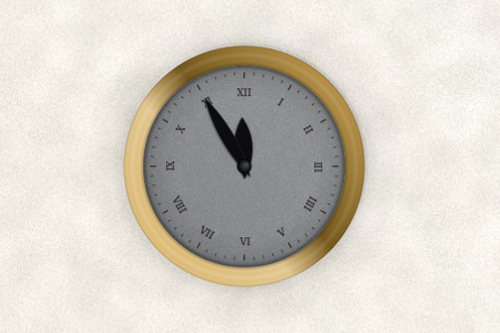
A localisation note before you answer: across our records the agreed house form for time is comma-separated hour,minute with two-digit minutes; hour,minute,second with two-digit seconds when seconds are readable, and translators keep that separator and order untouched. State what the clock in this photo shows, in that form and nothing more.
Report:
11,55
